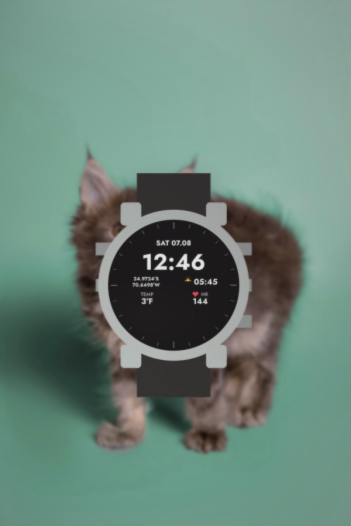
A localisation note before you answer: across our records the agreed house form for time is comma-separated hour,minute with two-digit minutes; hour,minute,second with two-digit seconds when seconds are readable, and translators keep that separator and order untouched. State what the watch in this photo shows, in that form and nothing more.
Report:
12,46
